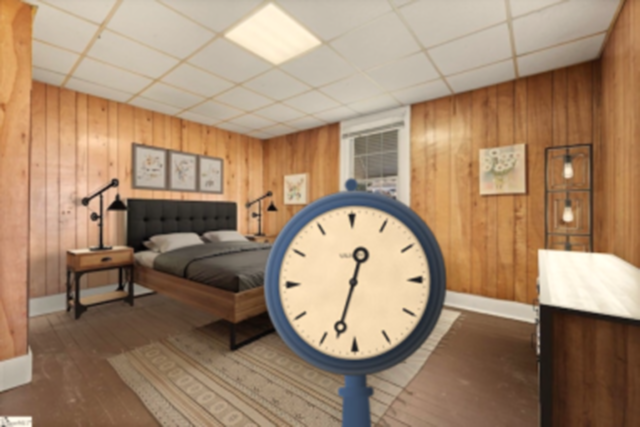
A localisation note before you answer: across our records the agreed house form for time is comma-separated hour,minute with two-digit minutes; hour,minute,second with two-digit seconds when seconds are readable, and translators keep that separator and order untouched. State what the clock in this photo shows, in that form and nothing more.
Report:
12,33
